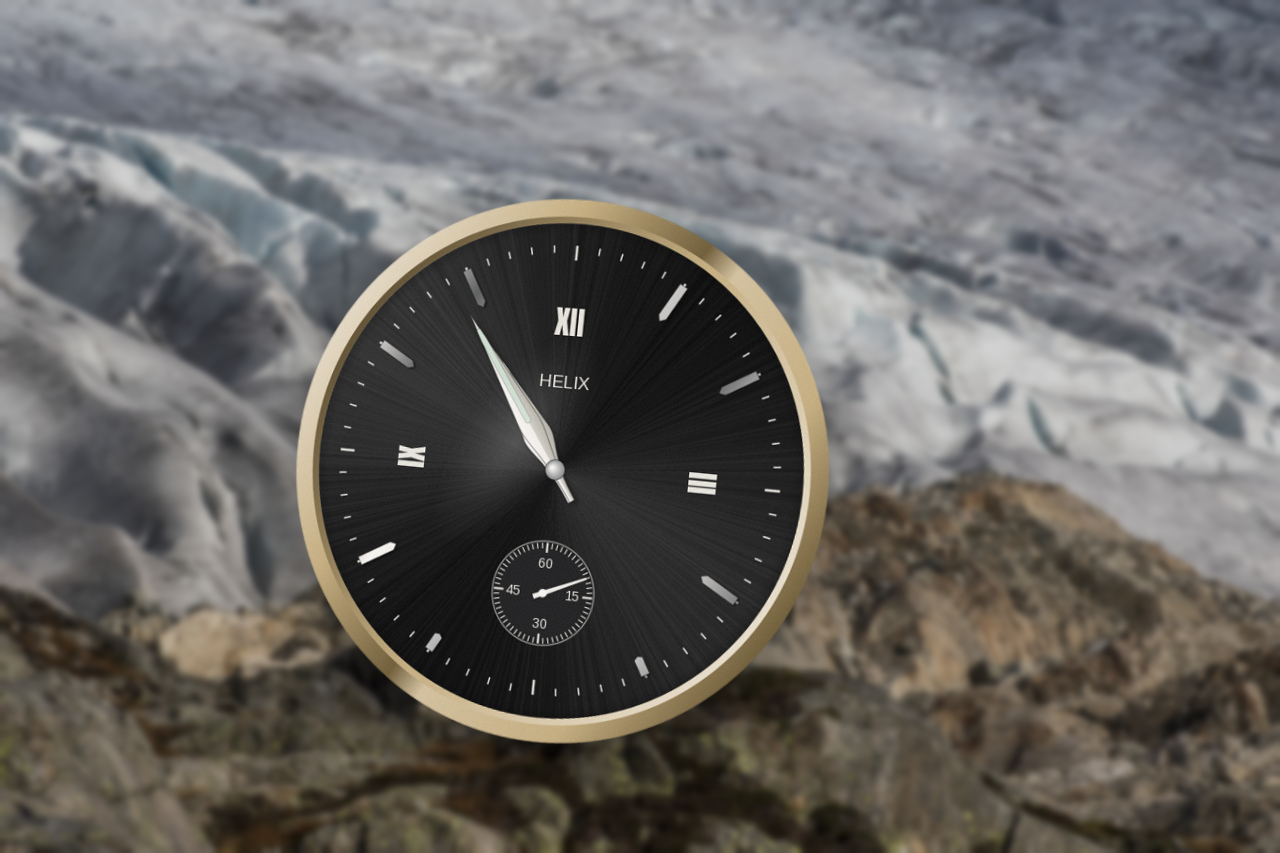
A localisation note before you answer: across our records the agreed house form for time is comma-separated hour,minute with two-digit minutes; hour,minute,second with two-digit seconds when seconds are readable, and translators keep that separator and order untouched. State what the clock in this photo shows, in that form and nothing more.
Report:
10,54,11
